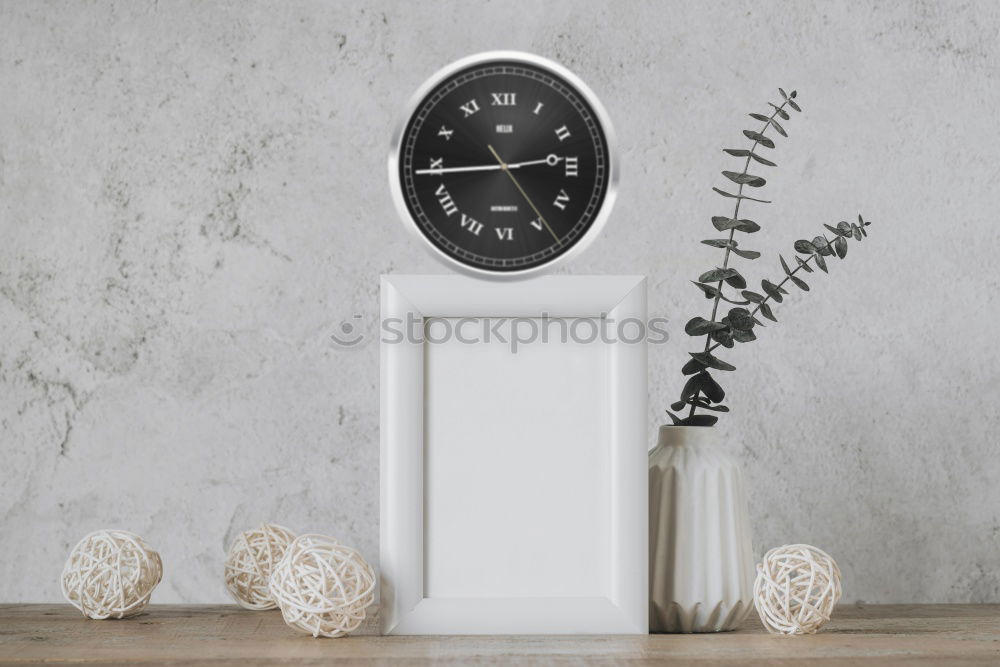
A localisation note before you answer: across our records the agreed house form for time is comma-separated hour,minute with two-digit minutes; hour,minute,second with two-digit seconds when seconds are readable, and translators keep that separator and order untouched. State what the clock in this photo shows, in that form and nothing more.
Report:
2,44,24
